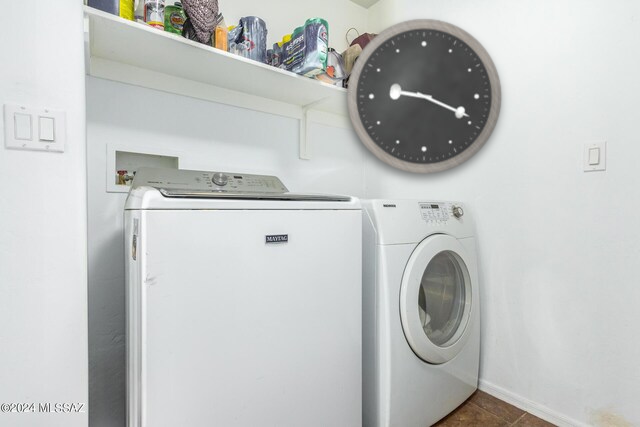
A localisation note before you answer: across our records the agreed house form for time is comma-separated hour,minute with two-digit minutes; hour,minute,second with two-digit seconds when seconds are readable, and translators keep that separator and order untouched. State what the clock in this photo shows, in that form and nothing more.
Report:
9,19
